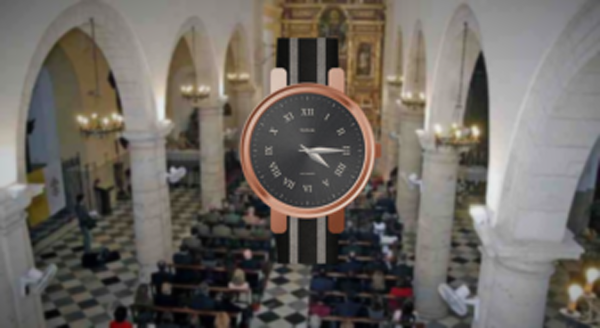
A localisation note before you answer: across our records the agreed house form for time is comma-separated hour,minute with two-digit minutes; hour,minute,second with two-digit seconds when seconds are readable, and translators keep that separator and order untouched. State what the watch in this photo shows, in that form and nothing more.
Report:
4,15
